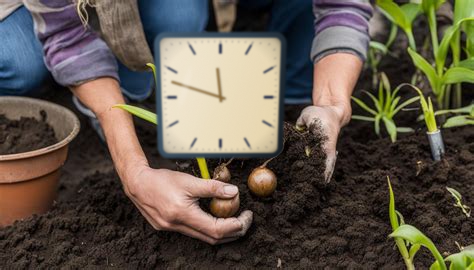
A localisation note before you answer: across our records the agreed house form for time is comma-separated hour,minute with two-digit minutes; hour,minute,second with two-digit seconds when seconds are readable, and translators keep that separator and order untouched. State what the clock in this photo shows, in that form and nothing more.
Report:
11,48
